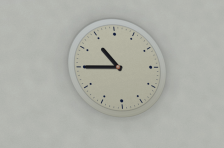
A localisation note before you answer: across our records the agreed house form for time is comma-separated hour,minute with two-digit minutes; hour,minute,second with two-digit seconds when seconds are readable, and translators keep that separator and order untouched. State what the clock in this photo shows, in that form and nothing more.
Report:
10,45
